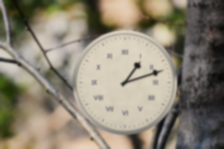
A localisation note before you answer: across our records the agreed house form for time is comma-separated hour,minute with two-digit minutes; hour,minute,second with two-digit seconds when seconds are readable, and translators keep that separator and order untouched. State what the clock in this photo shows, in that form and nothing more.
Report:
1,12
